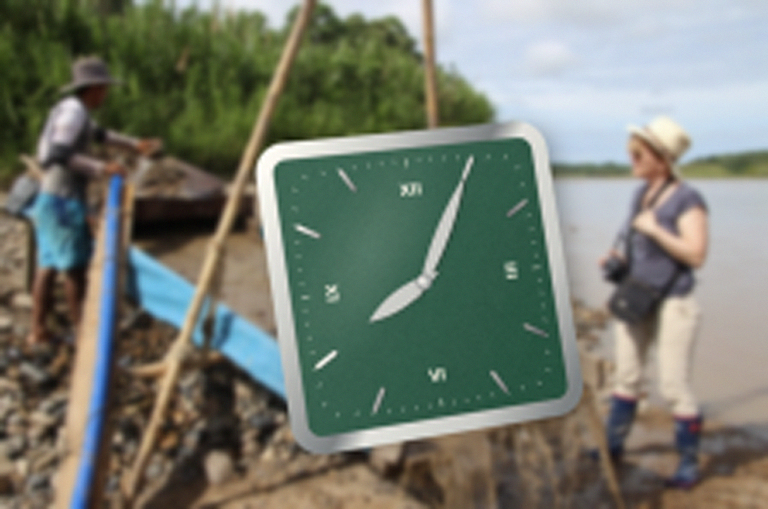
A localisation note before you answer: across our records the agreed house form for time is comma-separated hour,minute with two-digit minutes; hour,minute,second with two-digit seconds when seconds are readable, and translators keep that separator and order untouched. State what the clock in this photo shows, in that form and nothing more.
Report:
8,05
